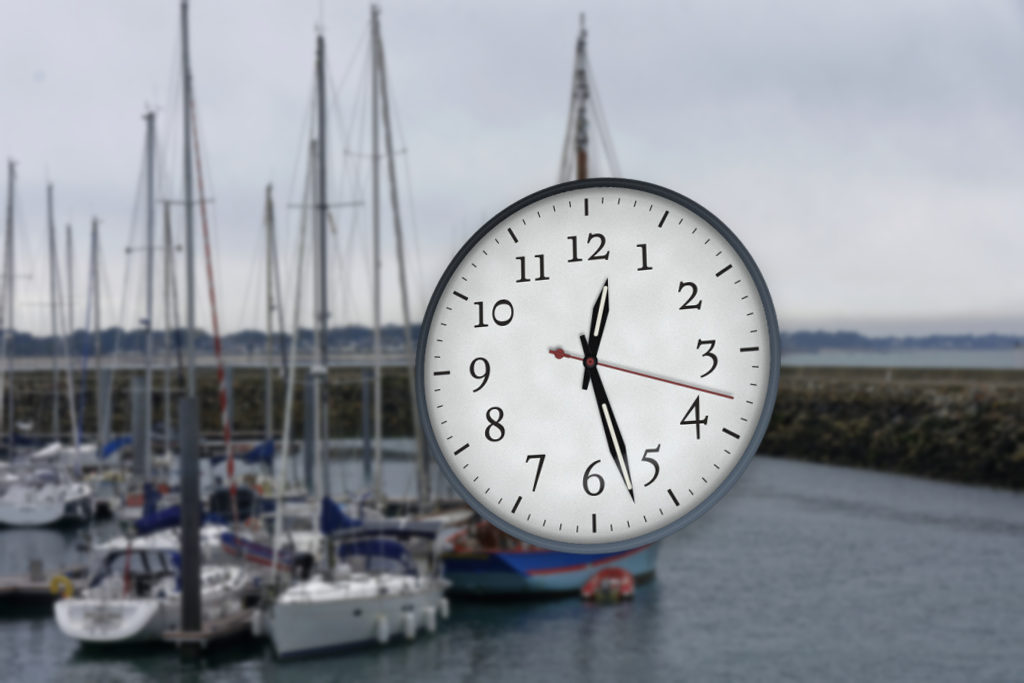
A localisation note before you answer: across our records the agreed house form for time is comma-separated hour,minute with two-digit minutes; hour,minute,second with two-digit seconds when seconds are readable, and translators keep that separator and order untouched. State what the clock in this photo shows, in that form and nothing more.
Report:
12,27,18
